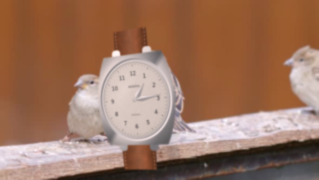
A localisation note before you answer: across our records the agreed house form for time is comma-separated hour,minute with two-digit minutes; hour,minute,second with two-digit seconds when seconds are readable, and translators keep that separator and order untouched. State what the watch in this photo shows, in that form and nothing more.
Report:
1,14
